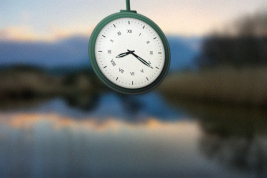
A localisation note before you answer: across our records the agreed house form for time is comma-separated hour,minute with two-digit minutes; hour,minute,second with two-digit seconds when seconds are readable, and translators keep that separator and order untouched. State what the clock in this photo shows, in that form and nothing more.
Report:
8,21
